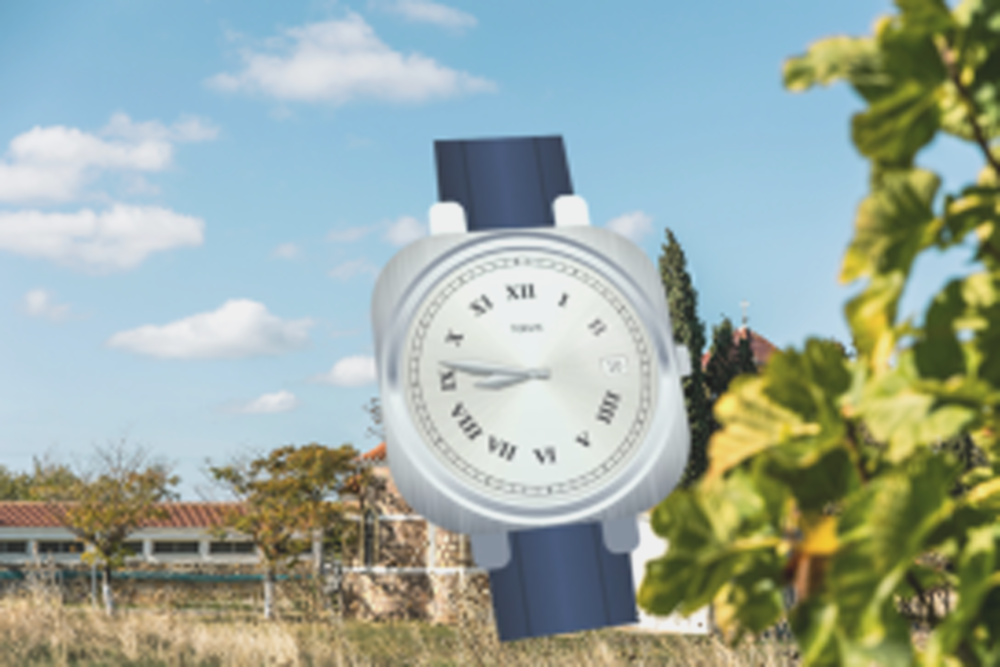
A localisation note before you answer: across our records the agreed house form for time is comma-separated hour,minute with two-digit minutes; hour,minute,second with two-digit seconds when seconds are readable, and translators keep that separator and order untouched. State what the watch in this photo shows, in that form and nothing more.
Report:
8,47
